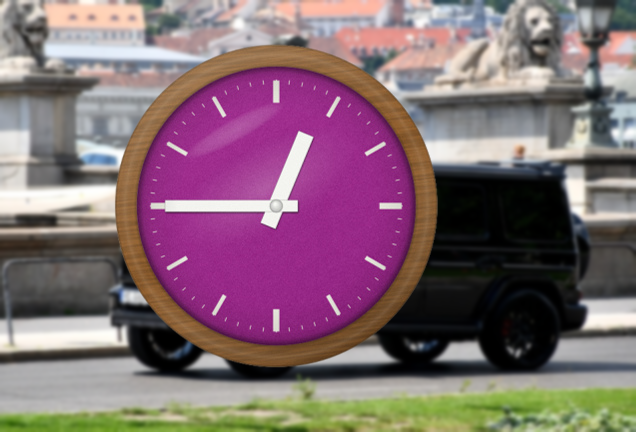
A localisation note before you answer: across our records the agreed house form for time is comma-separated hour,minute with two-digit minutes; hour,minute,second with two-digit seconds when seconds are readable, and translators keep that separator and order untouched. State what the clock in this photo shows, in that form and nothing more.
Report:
12,45
